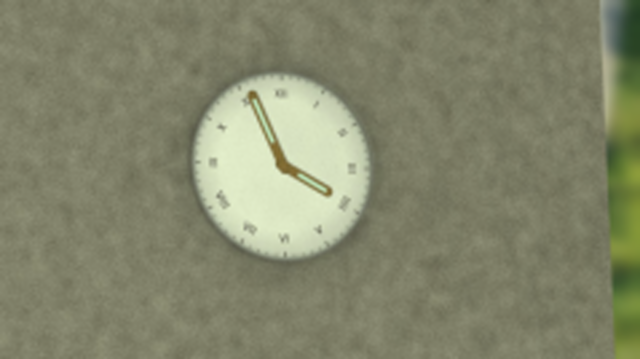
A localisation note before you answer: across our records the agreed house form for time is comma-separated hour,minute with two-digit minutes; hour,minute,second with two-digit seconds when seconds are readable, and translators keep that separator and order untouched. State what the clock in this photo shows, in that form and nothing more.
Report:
3,56
